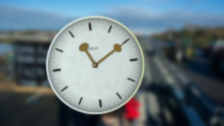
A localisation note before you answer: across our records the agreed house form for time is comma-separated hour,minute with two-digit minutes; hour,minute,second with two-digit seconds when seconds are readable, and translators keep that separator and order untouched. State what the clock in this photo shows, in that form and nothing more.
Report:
11,10
